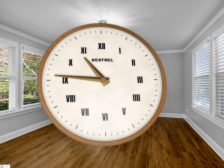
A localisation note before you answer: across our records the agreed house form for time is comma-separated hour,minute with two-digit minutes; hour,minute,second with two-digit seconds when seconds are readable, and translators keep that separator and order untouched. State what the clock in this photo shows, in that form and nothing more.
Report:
10,46
